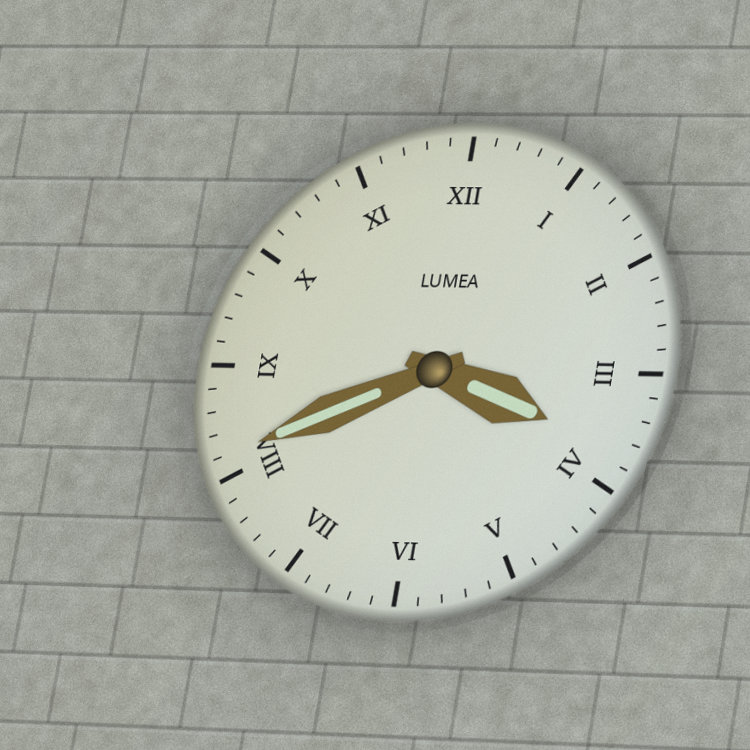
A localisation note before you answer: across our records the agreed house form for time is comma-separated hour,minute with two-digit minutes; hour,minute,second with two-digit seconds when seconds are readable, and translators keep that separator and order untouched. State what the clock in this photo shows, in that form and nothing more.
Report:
3,41
